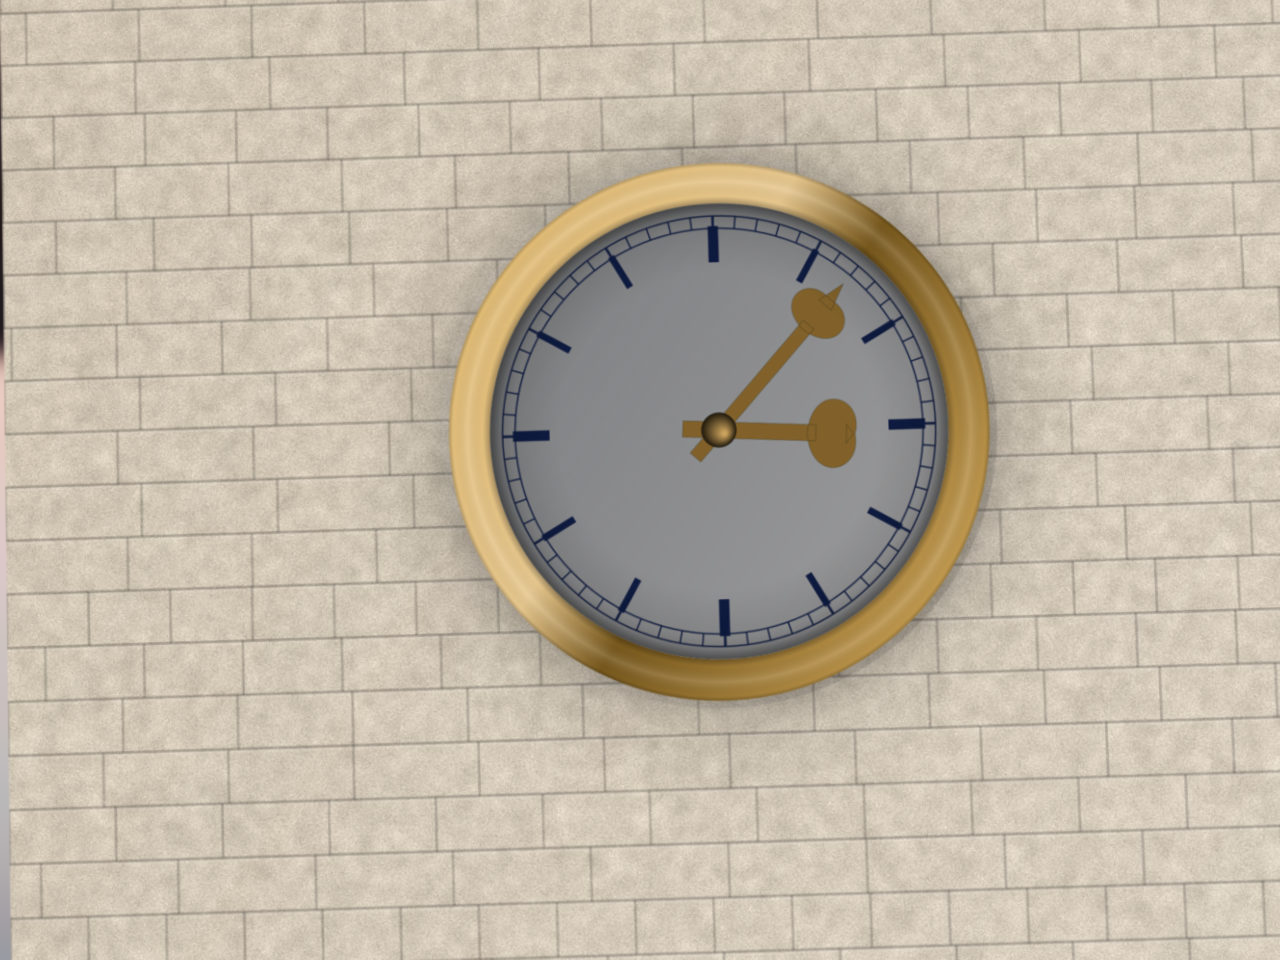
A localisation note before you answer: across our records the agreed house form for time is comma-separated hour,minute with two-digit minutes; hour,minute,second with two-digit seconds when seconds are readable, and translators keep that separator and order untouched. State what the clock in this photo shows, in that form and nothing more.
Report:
3,07
